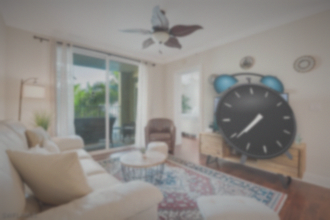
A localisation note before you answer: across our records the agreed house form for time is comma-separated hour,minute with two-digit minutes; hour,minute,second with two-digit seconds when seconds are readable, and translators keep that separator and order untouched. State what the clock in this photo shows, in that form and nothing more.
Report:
7,39
